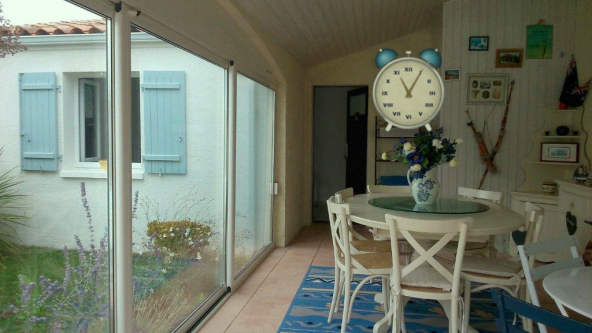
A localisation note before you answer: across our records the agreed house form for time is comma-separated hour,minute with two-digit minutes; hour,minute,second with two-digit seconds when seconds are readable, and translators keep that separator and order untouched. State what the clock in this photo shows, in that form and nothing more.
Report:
11,05
